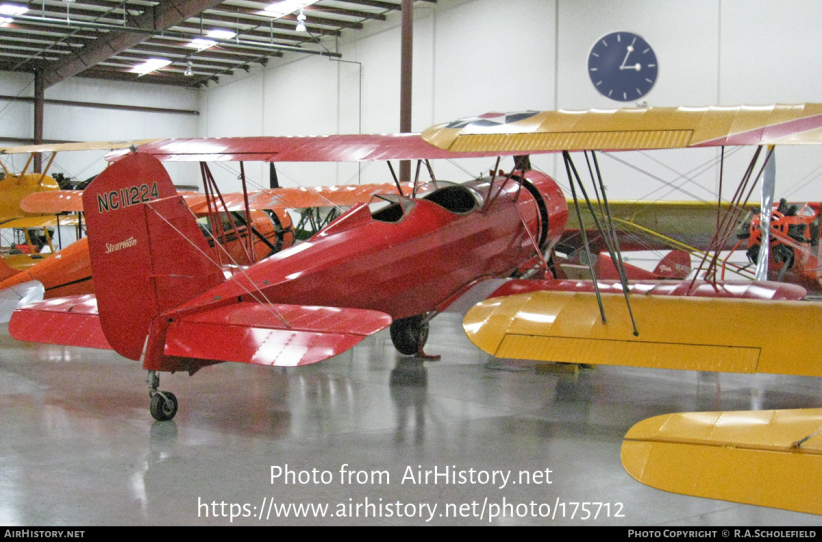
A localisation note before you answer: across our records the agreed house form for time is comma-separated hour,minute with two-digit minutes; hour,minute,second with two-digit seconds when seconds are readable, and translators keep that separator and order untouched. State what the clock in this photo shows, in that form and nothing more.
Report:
3,05
